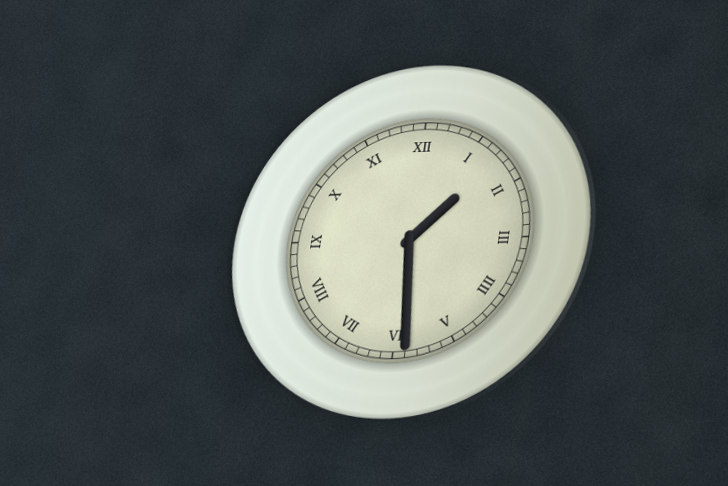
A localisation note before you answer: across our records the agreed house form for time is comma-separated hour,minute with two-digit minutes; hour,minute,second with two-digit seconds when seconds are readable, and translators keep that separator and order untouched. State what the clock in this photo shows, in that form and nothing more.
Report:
1,29
